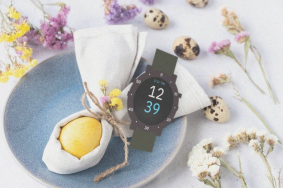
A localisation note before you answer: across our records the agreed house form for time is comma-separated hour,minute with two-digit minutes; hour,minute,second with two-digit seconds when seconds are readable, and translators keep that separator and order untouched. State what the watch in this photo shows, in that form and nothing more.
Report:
12,39
